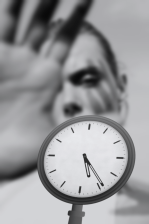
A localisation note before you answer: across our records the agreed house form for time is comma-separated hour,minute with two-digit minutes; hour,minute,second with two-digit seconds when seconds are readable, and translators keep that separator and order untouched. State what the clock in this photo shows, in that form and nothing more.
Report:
5,24
